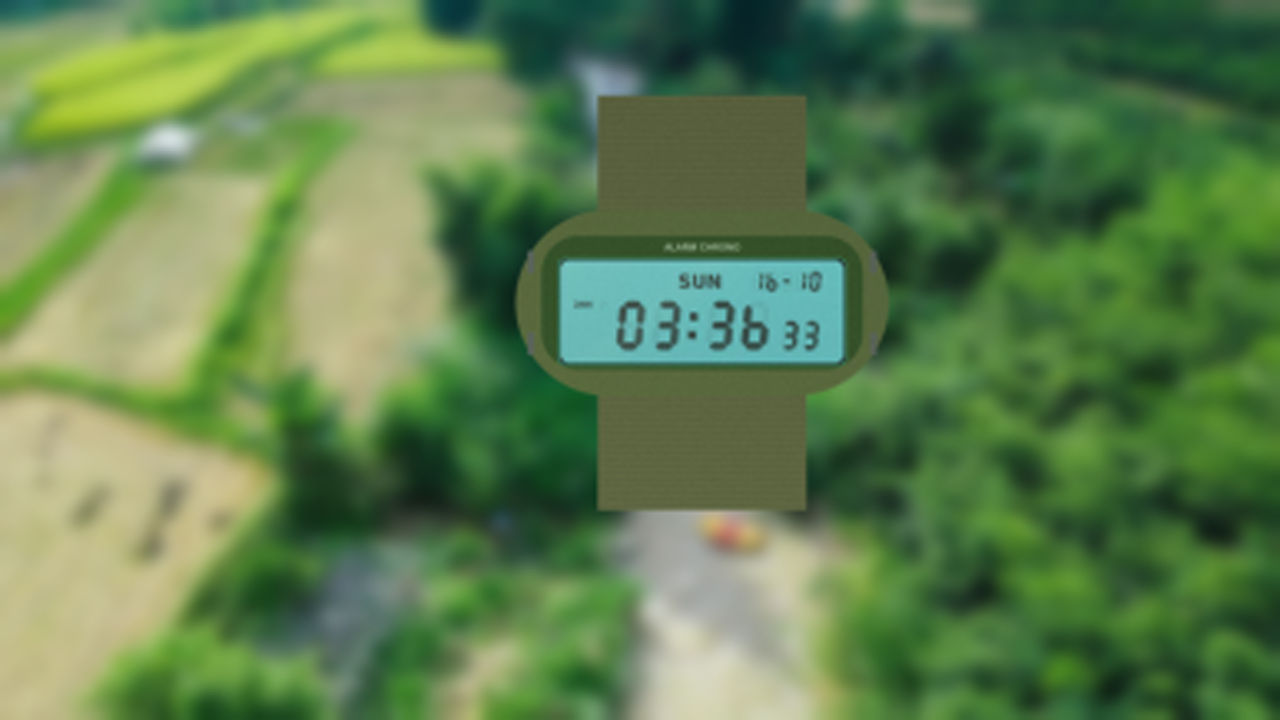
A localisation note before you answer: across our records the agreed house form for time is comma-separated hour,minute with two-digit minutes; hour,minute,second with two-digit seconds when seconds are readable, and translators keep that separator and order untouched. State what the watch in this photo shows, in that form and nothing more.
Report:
3,36,33
